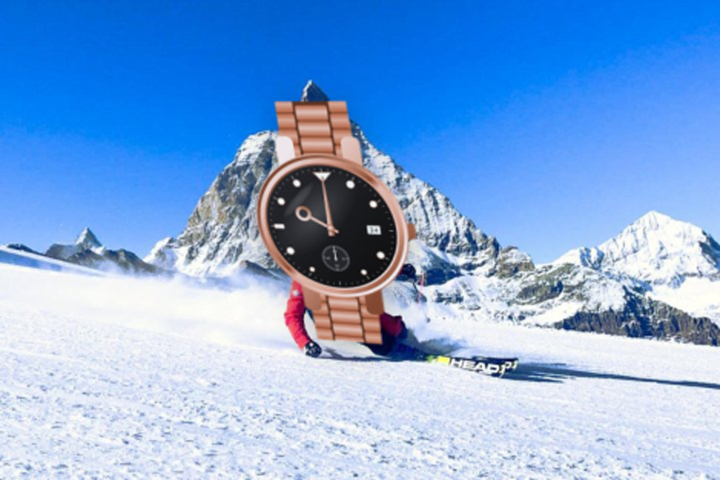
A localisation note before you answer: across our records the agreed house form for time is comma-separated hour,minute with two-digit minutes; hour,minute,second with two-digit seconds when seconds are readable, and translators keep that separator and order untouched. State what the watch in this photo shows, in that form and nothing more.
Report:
10,00
